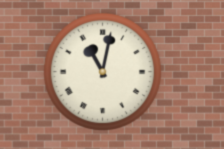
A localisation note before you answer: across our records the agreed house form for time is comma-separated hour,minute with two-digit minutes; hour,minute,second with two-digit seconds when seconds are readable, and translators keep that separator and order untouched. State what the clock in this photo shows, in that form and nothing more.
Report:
11,02
